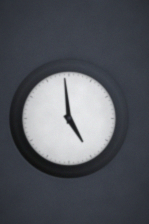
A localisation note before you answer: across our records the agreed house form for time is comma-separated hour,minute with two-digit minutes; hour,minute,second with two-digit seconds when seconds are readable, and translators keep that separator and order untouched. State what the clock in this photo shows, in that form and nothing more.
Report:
4,59
